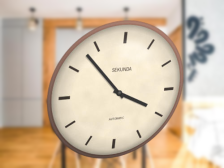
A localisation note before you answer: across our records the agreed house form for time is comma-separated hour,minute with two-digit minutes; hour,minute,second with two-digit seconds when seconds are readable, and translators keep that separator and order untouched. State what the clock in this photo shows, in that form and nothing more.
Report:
3,53
